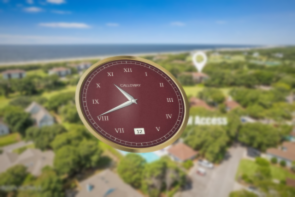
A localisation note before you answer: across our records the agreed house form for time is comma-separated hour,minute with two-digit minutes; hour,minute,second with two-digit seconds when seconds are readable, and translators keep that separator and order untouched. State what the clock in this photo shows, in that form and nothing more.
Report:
10,41
